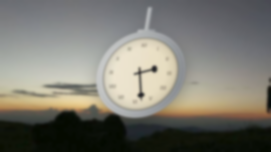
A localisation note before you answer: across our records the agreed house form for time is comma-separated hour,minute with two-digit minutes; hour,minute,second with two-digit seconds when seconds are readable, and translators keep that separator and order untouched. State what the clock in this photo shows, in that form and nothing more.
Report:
2,28
